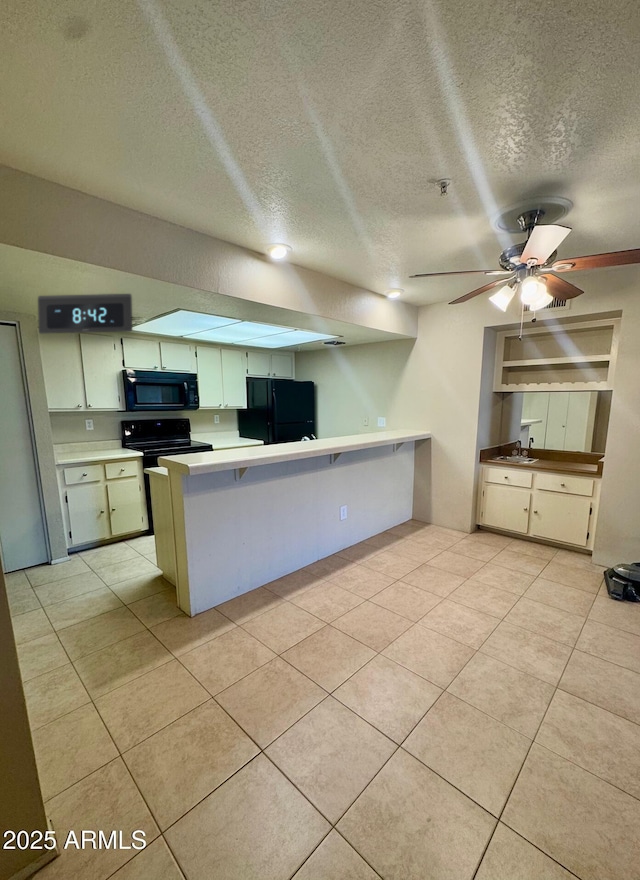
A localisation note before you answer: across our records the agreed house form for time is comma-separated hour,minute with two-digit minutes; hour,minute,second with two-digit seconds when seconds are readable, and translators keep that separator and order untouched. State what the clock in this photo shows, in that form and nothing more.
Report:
8,42
